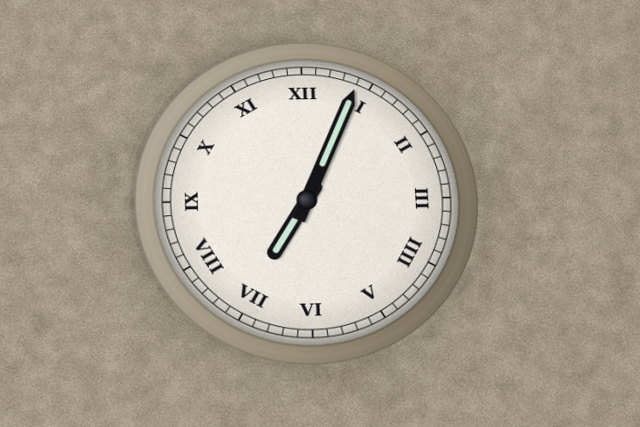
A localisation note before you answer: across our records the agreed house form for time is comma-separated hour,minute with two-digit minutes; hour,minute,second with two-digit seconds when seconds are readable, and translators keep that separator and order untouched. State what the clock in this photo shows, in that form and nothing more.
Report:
7,04
